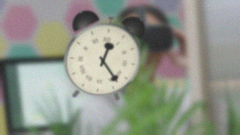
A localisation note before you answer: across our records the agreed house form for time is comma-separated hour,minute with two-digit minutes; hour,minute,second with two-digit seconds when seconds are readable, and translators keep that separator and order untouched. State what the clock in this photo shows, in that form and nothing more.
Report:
12,23
